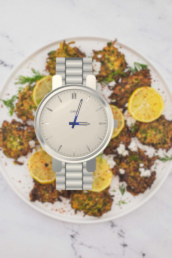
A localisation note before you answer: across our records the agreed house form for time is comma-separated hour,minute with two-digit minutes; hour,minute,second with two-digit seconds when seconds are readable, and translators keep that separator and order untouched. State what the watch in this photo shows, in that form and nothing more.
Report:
3,03
